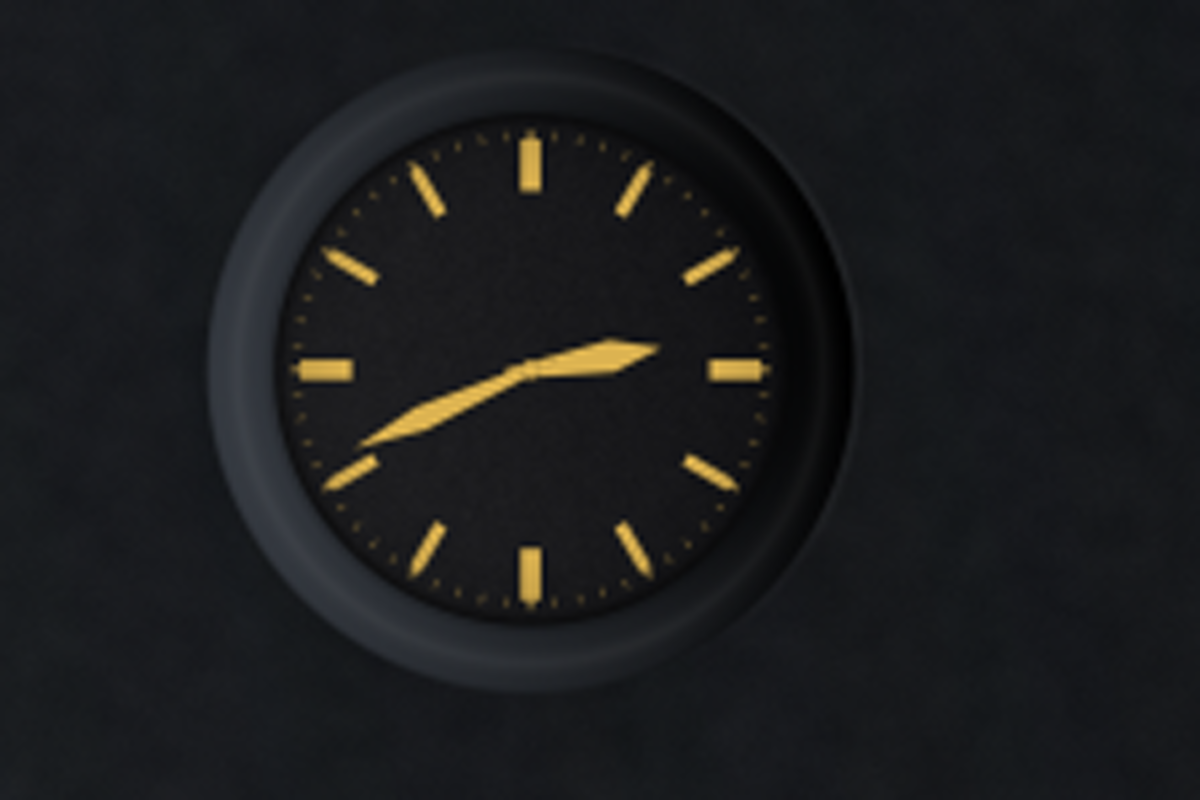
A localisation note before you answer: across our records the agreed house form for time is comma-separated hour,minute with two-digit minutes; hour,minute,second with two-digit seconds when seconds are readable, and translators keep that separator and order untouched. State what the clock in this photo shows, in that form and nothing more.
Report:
2,41
